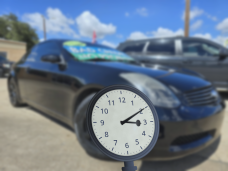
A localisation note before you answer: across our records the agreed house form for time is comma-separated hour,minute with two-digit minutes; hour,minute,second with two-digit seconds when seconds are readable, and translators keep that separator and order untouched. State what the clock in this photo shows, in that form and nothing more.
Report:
3,10
